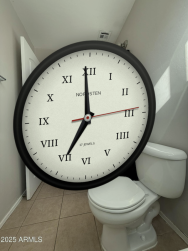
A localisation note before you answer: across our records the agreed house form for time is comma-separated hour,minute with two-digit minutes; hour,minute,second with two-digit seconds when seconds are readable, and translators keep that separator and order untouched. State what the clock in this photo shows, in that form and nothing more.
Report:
6,59,14
